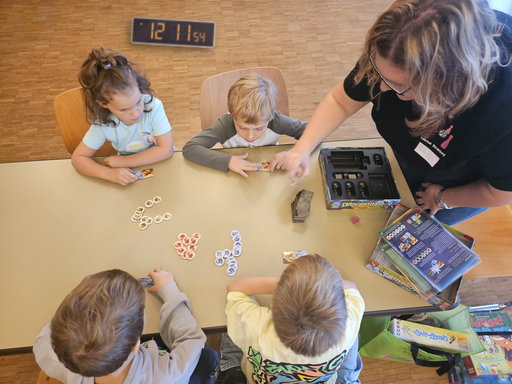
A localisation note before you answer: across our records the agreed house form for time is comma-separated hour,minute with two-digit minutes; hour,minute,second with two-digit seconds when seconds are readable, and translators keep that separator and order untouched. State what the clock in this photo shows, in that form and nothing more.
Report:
12,11
